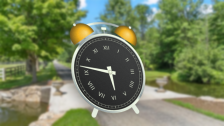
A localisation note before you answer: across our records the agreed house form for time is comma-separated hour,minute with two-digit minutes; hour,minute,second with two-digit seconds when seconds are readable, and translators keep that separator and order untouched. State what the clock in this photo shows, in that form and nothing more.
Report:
5,47
